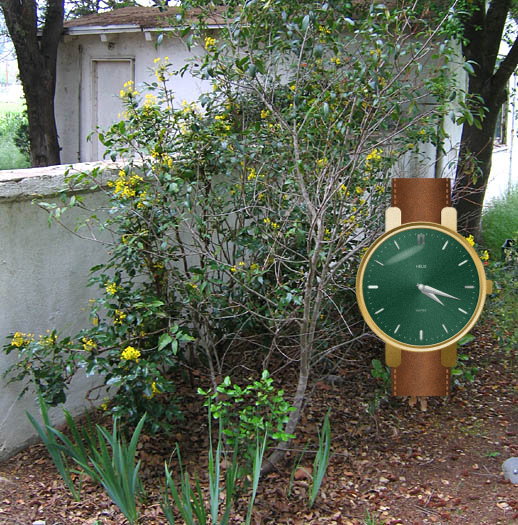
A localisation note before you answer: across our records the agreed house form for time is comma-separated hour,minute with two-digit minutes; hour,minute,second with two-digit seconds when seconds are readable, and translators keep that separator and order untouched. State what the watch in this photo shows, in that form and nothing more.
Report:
4,18
